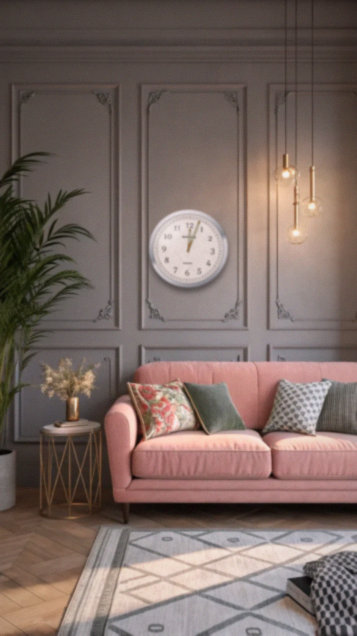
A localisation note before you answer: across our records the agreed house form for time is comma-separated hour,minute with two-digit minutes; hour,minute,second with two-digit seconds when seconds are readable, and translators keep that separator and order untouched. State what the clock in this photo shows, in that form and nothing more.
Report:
12,03
